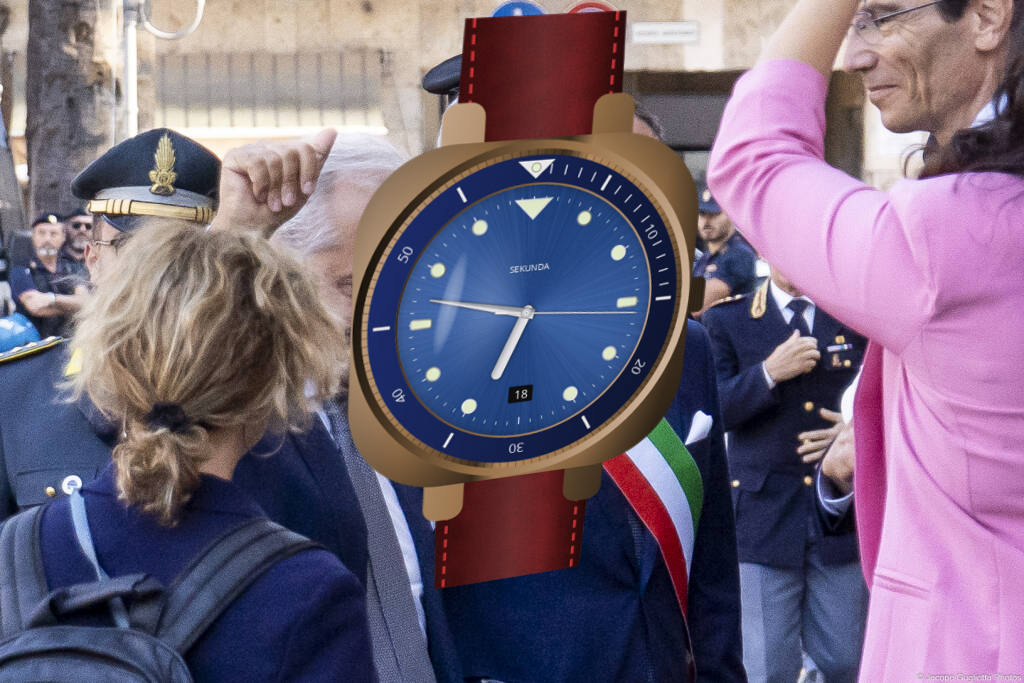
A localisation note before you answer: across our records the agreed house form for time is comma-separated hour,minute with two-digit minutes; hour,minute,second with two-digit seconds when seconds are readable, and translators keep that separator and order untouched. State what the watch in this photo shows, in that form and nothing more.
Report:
6,47,16
